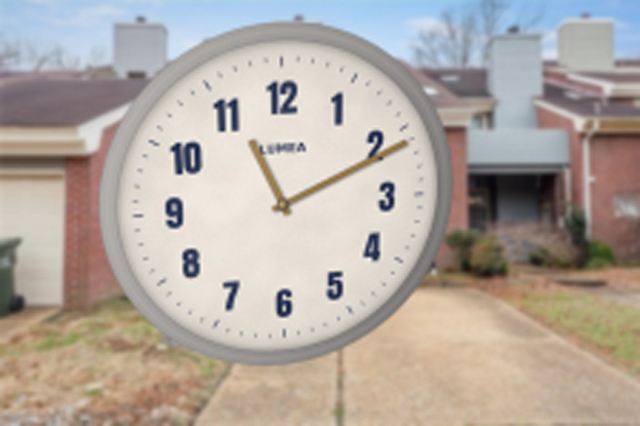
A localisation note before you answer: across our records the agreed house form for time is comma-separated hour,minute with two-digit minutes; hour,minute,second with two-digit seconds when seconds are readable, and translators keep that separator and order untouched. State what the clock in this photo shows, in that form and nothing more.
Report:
11,11
